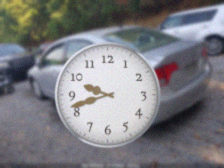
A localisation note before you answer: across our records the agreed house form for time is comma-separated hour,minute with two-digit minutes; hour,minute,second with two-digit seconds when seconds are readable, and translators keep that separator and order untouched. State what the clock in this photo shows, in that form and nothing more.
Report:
9,42
